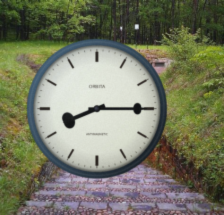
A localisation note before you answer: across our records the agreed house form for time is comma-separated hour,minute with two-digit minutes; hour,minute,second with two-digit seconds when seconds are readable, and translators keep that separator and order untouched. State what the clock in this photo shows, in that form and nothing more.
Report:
8,15
